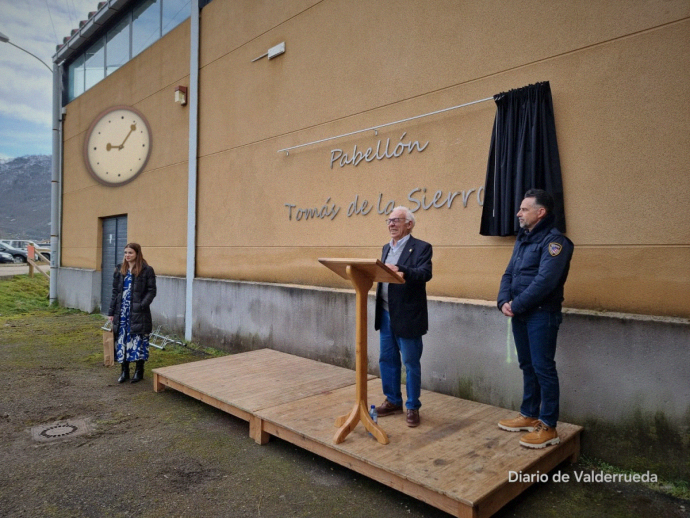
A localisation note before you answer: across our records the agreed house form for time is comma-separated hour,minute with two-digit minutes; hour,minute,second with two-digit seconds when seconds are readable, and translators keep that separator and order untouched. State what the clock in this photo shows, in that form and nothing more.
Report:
9,06
